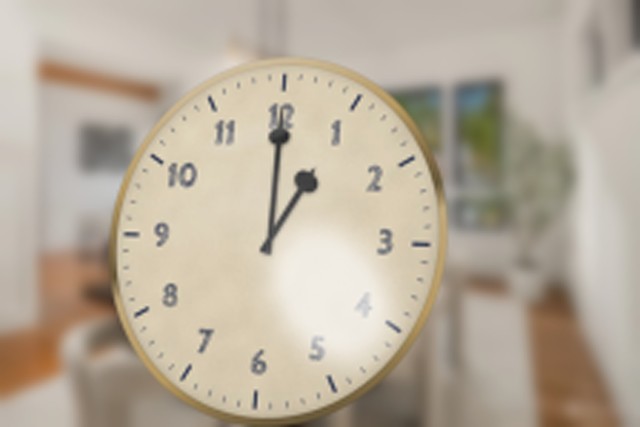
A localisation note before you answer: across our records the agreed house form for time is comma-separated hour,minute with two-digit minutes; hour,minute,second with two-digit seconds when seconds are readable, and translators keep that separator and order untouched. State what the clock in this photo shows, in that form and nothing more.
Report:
1,00
